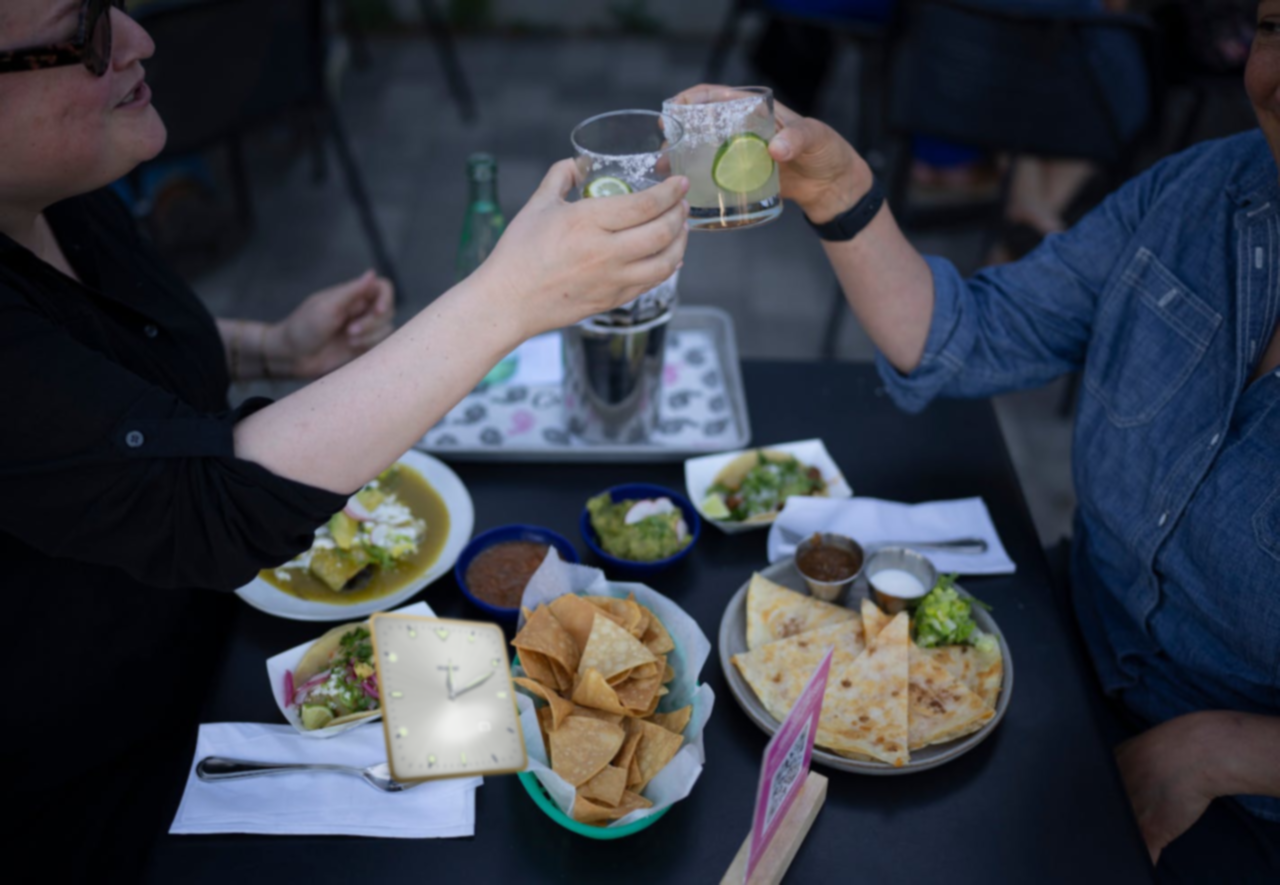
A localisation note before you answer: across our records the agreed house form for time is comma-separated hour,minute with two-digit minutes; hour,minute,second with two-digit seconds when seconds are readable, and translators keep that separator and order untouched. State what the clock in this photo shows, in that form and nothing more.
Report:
12,11
